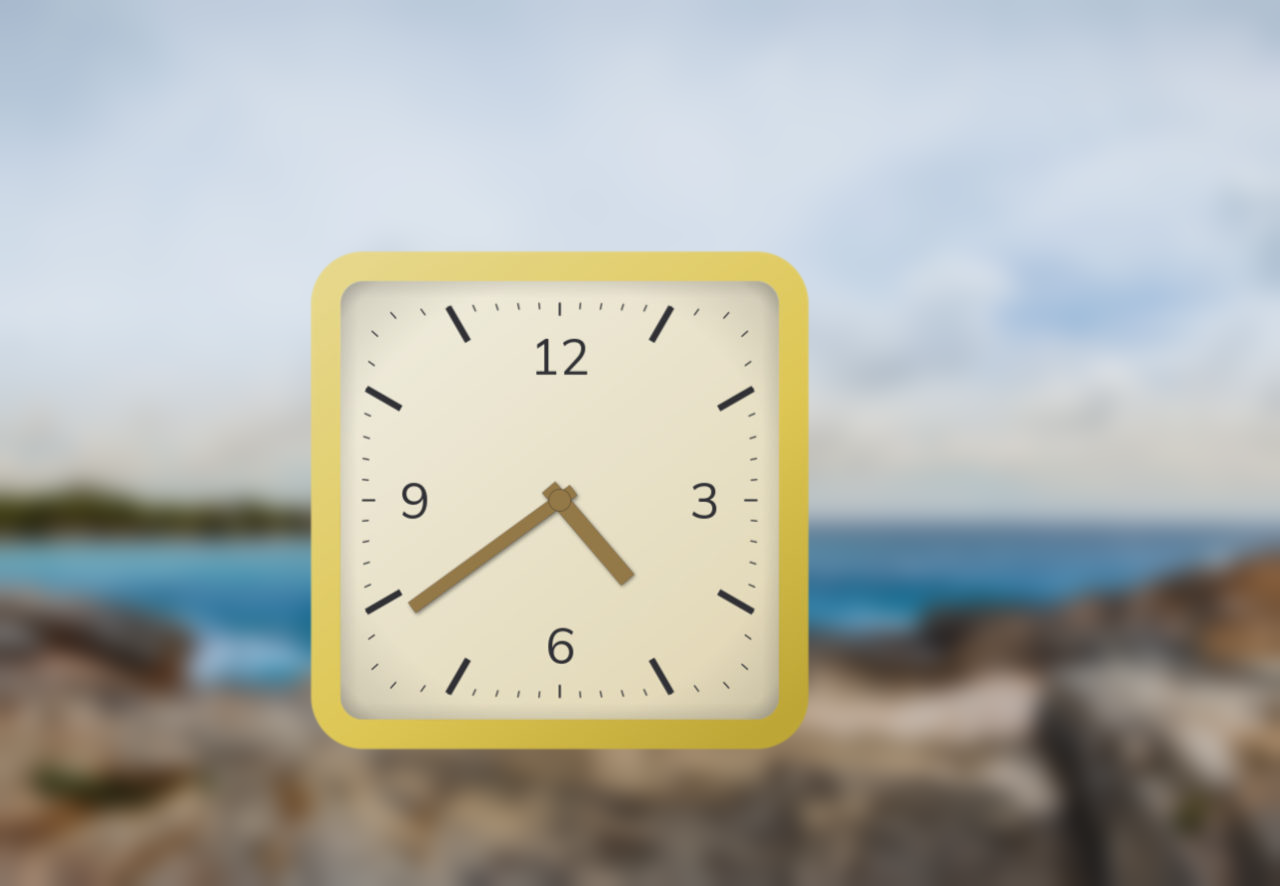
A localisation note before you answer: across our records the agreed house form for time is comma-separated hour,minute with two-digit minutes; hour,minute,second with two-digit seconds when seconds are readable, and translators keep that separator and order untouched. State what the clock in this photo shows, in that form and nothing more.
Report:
4,39
